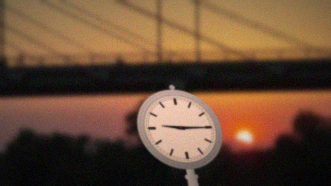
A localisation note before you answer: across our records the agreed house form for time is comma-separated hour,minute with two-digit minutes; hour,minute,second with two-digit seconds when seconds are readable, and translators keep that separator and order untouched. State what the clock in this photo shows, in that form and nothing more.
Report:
9,15
